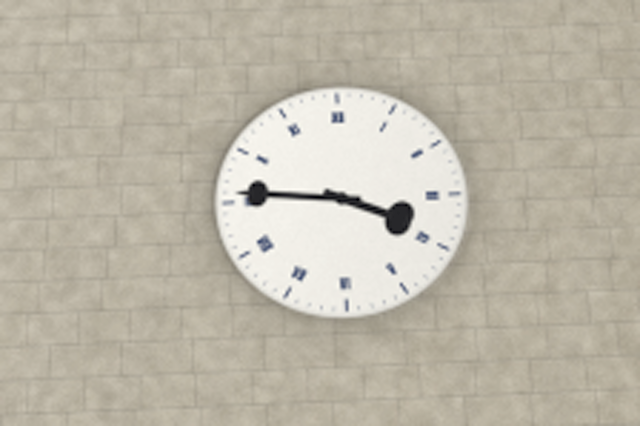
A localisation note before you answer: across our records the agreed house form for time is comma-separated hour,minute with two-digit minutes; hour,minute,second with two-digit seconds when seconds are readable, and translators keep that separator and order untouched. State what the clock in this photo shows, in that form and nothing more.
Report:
3,46
